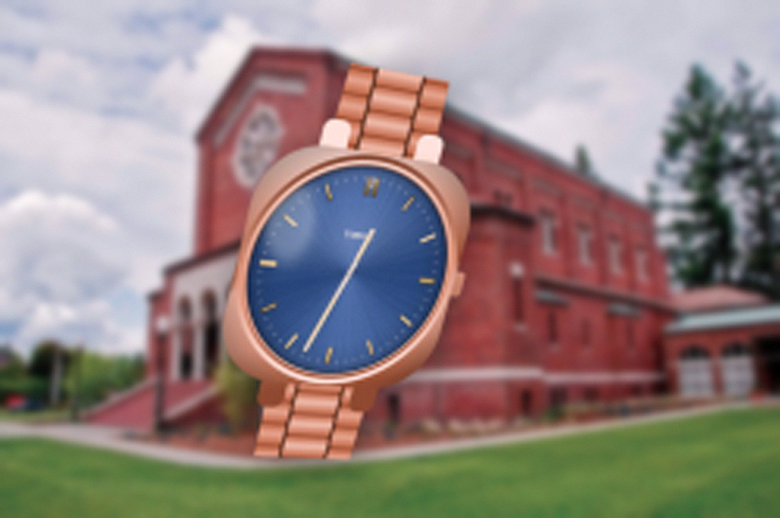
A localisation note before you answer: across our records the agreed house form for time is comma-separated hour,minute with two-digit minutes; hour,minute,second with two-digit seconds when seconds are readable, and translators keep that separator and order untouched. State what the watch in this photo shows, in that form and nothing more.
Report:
12,33
